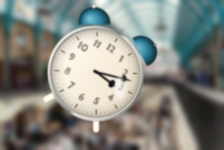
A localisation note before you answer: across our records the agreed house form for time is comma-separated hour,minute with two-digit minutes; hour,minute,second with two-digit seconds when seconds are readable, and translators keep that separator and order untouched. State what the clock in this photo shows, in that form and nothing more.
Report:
3,12
